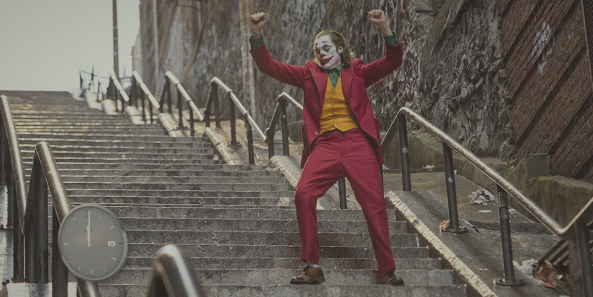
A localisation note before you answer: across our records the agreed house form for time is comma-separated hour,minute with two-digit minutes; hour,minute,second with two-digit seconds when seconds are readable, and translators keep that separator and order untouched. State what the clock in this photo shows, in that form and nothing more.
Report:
12,01
